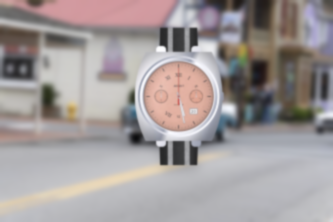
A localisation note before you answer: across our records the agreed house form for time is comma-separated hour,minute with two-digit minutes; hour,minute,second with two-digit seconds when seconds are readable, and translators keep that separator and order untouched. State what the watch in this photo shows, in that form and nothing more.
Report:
5,28
